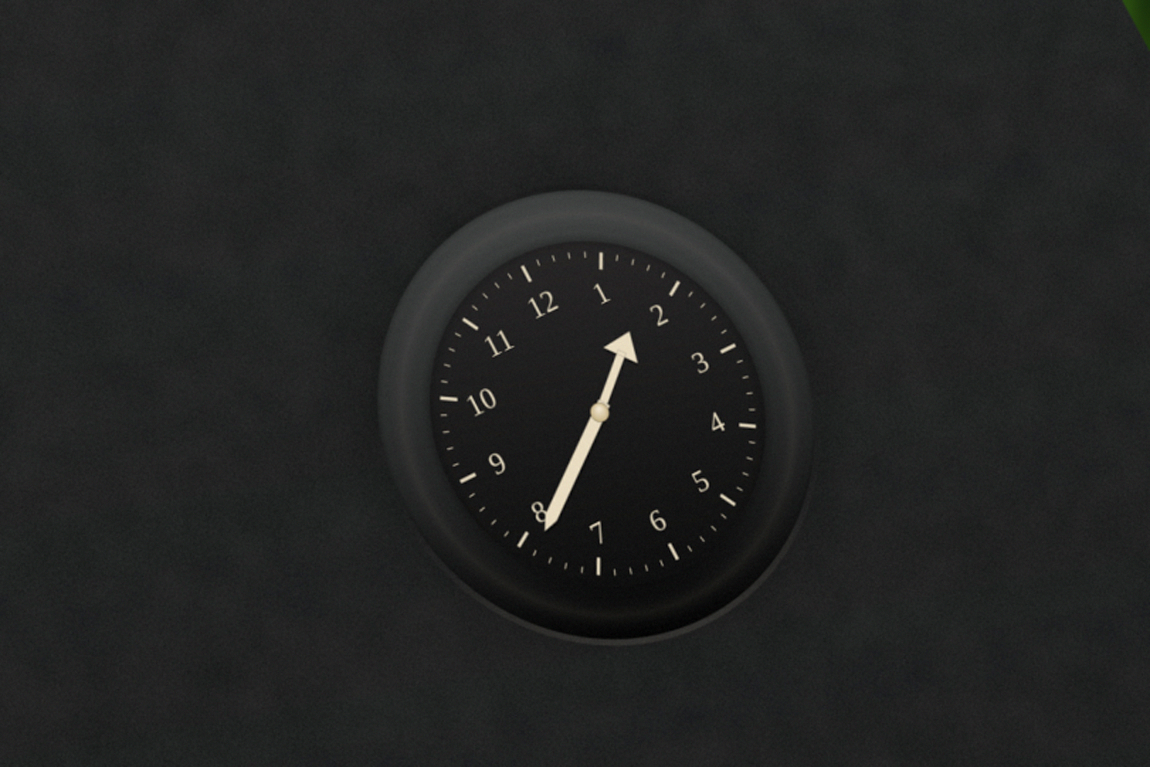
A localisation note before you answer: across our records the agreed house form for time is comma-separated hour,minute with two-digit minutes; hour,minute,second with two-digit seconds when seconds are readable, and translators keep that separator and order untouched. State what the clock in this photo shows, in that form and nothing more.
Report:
1,39
